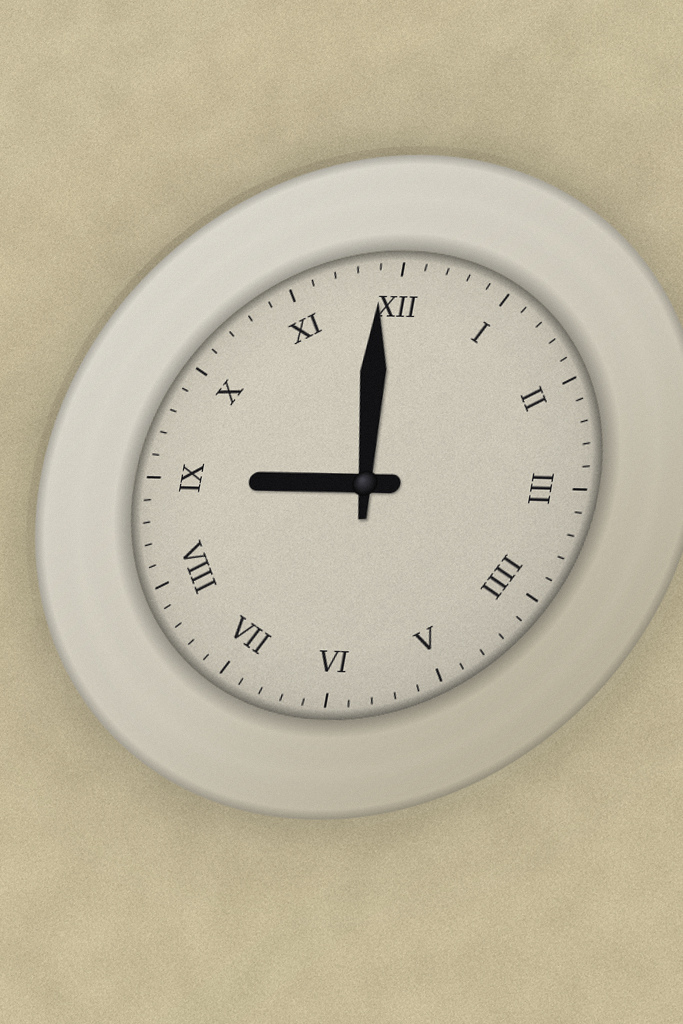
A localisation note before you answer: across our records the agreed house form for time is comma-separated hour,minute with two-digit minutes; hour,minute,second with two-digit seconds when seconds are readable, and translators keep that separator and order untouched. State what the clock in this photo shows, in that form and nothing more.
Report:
8,59
